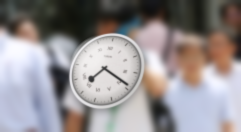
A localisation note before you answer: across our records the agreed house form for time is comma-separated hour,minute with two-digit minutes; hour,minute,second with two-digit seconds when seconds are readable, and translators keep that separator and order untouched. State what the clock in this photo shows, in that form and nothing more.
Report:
7,19
